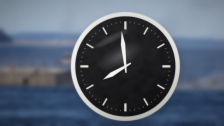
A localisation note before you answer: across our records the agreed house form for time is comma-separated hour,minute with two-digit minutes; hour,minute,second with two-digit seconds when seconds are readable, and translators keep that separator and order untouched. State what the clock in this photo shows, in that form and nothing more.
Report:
7,59
